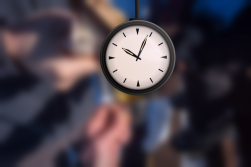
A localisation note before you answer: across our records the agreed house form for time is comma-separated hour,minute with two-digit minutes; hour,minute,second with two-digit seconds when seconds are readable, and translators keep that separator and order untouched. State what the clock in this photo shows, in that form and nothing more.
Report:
10,04
